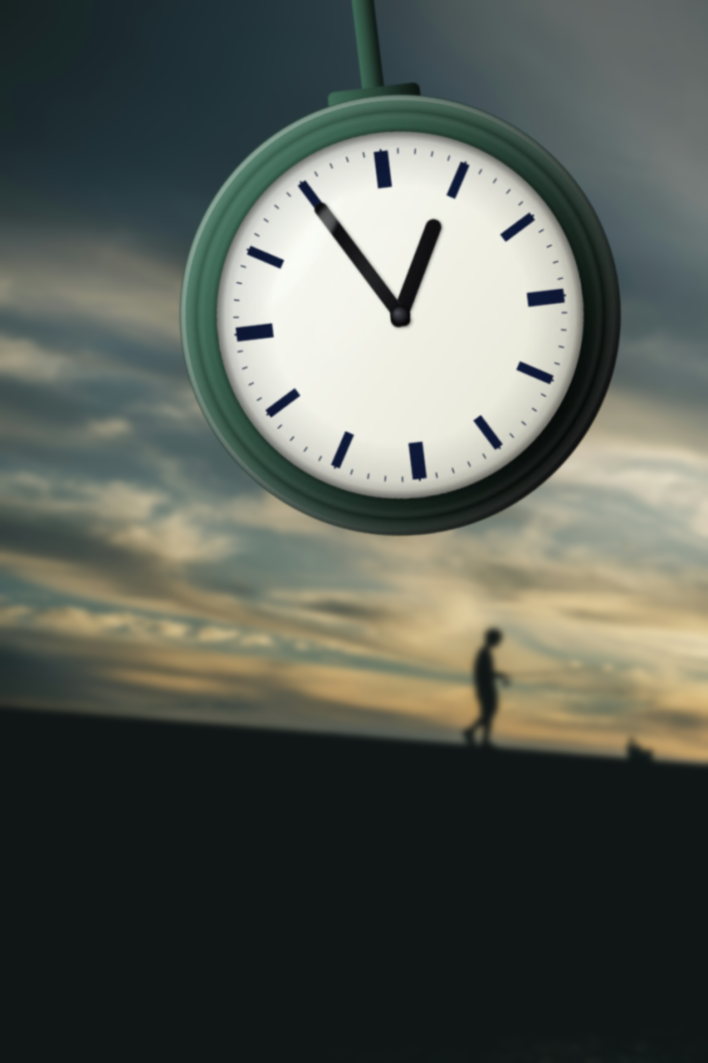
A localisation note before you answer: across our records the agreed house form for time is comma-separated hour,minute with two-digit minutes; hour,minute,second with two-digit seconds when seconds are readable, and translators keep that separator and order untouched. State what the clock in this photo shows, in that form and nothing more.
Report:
12,55
